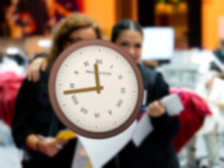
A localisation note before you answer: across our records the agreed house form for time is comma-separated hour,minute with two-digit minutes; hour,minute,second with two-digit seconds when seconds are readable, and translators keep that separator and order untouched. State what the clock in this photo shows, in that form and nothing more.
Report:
11,43
